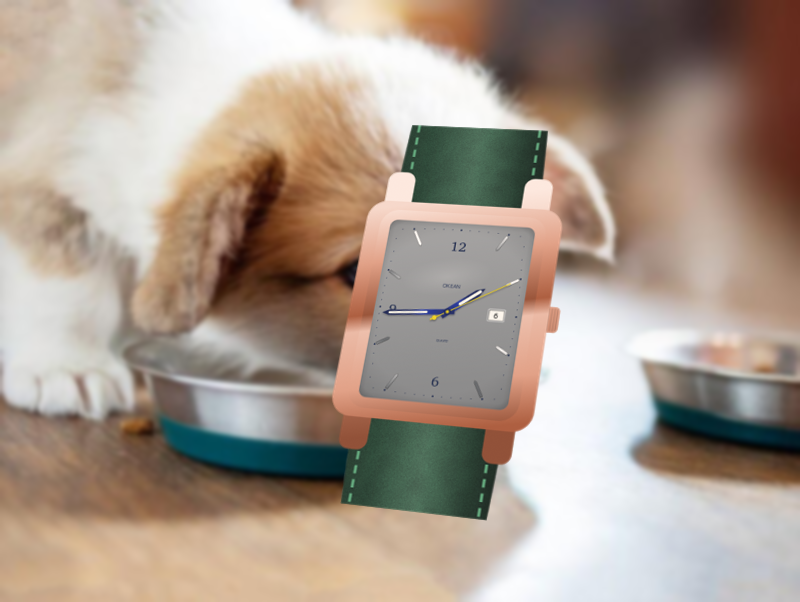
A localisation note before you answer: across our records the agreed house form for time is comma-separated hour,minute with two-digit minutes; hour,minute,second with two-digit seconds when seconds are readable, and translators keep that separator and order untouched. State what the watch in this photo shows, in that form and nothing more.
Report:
1,44,10
